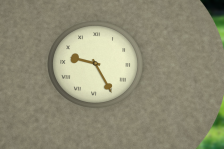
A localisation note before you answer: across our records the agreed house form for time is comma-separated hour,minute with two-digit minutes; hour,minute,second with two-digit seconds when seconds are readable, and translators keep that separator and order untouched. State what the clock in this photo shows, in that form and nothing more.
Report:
9,25
